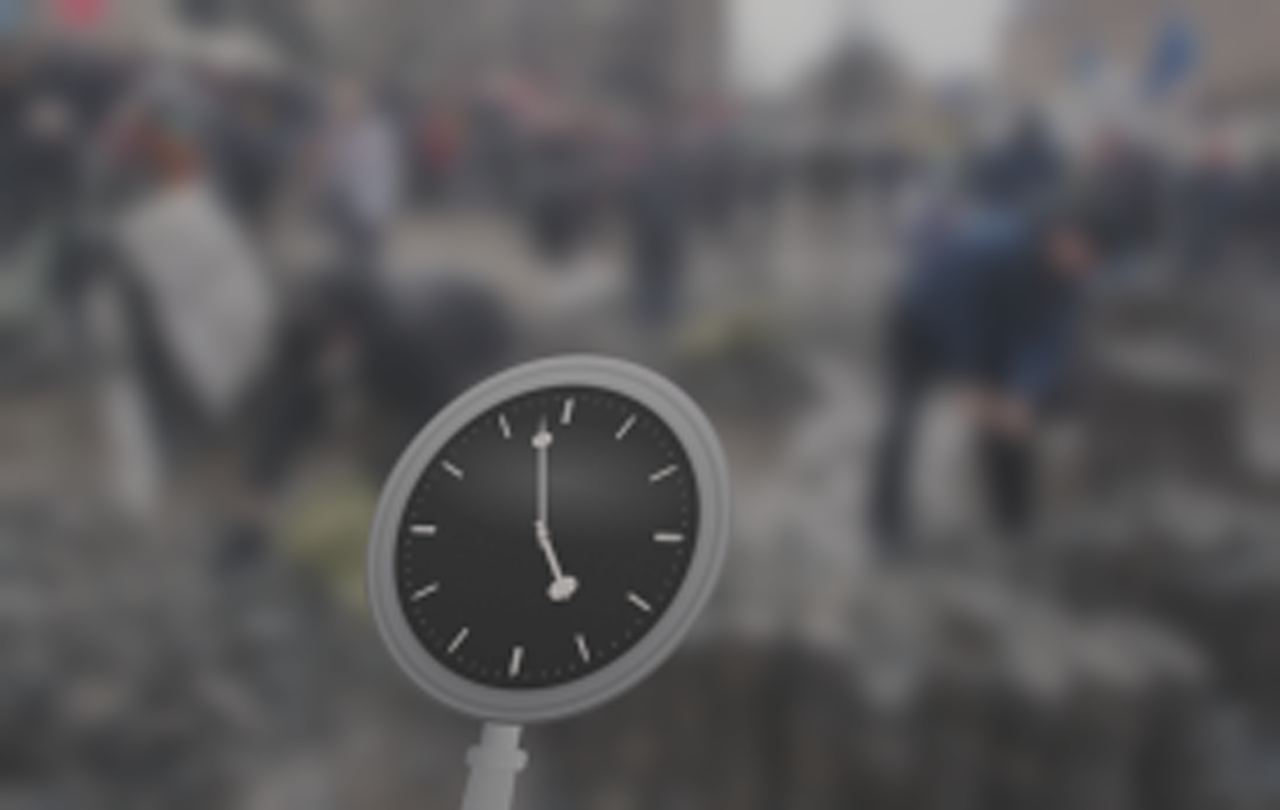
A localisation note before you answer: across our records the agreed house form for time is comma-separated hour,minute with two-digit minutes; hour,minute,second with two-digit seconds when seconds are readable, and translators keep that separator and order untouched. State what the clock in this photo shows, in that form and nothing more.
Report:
4,58
